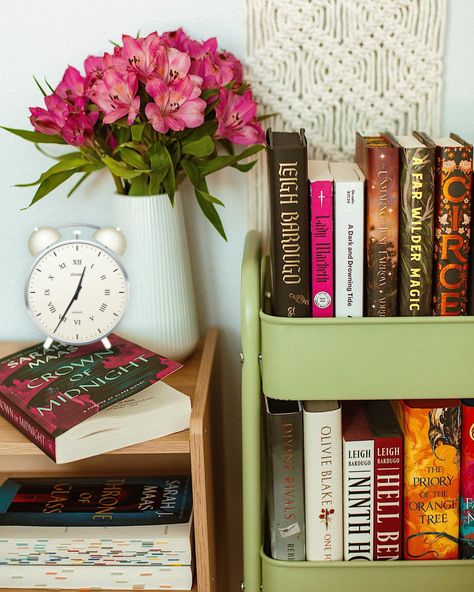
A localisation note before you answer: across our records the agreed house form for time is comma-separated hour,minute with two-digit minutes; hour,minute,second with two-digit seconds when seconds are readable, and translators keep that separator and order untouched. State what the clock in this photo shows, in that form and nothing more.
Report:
12,35
